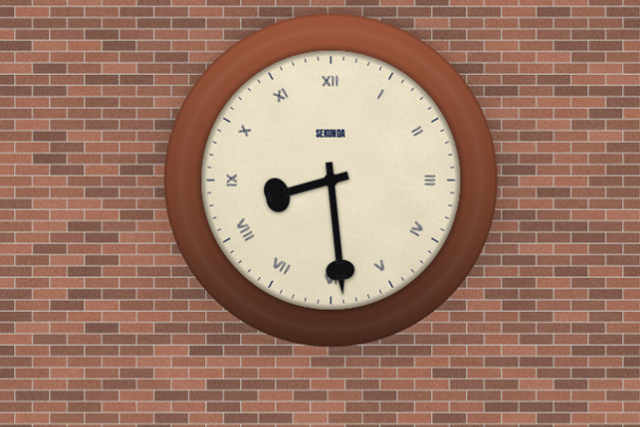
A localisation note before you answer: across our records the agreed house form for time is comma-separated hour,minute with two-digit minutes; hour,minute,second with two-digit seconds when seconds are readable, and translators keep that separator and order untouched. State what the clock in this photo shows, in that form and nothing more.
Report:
8,29
